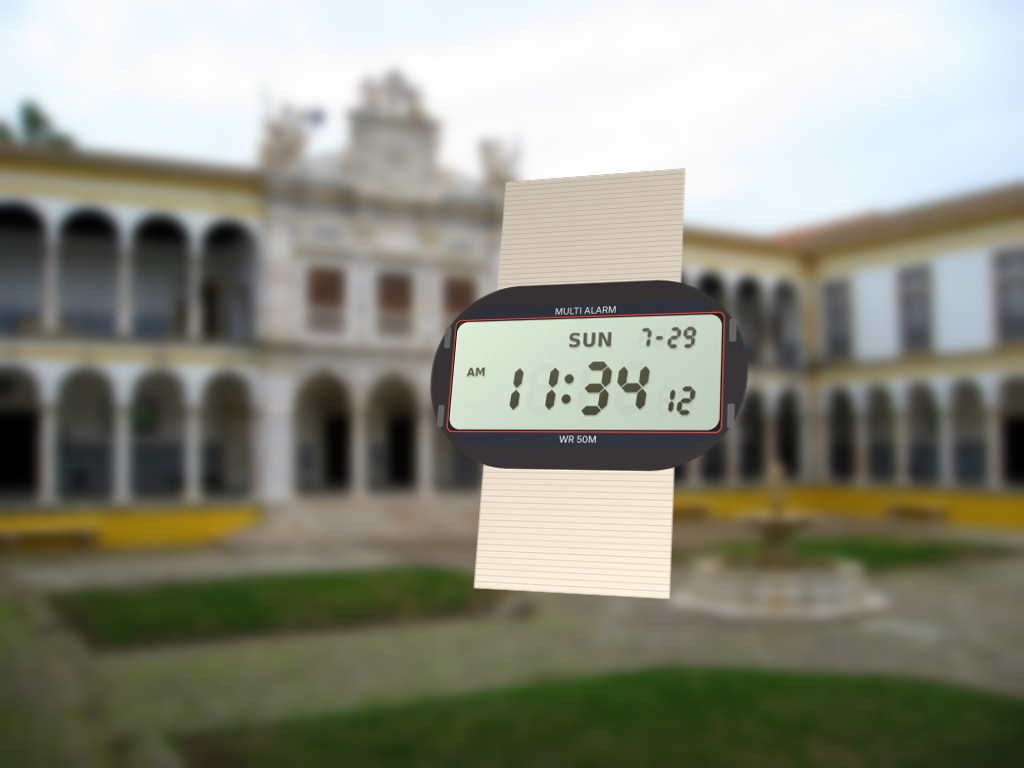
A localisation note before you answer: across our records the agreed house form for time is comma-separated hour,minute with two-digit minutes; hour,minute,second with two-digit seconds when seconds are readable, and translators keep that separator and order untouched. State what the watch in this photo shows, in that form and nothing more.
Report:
11,34,12
